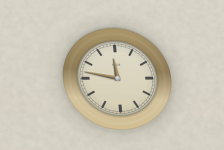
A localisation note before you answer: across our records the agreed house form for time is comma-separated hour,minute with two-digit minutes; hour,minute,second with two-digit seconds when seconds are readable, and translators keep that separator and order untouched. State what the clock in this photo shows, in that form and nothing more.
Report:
11,47
